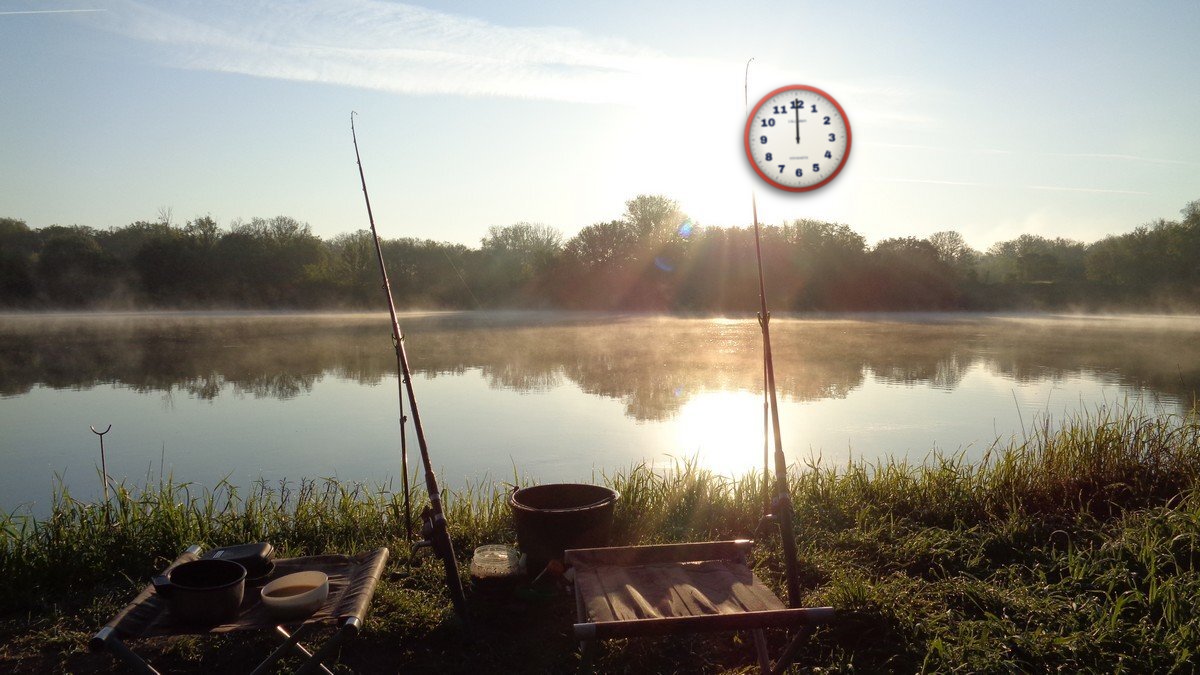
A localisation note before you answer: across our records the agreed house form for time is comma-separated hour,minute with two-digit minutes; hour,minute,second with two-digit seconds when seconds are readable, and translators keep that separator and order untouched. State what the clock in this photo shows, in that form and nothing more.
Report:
12,00
